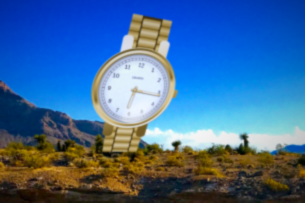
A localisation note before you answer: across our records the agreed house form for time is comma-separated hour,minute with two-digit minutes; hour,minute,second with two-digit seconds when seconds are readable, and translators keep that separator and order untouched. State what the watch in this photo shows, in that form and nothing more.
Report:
6,16
